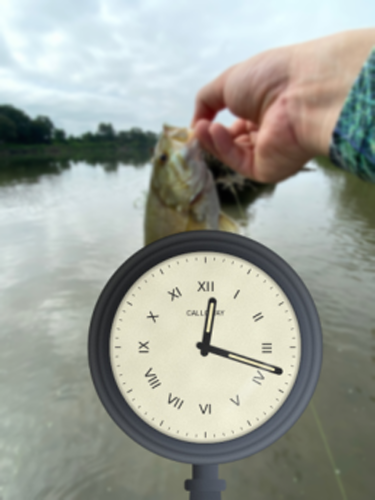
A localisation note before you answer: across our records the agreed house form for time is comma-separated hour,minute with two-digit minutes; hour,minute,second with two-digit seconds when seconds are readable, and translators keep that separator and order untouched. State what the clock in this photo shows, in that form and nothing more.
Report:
12,18
